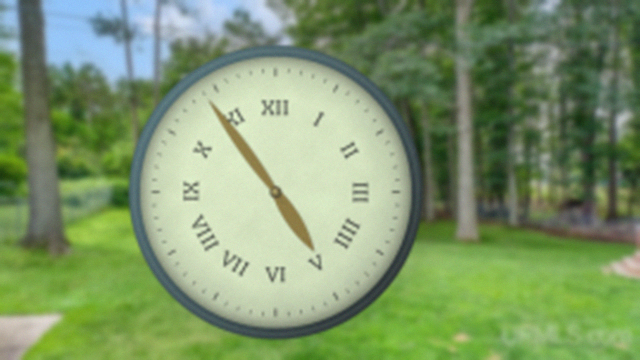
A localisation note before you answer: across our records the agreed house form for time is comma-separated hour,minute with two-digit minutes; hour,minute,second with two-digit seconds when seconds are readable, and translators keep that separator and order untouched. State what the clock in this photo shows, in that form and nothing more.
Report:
4,54
